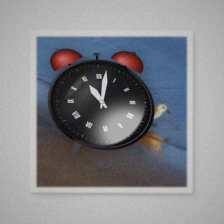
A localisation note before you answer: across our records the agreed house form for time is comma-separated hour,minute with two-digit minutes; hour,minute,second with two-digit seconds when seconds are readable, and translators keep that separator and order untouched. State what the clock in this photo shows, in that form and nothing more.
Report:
11,02
